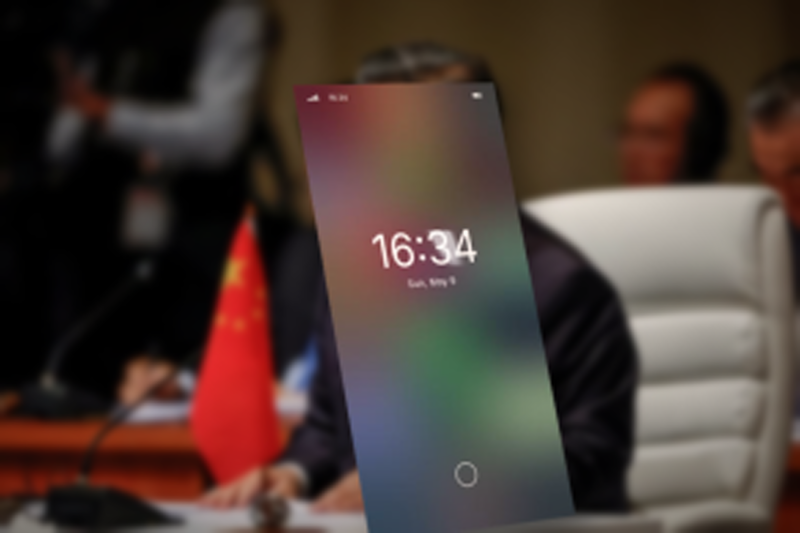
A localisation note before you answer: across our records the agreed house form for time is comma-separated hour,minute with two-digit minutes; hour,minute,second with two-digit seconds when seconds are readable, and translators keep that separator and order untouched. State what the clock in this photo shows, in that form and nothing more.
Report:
16,34
